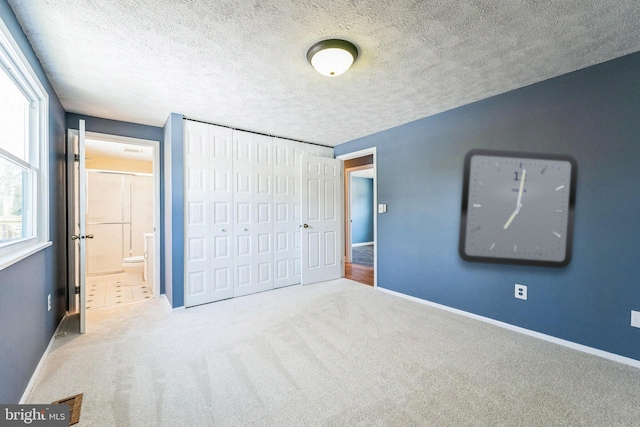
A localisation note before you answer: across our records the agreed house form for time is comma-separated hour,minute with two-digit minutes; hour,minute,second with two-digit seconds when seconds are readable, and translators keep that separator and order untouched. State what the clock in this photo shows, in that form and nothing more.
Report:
7,01
